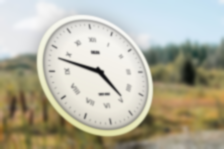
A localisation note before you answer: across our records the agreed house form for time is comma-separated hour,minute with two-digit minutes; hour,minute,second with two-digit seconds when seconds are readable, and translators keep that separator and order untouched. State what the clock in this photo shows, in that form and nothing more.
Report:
4,48
